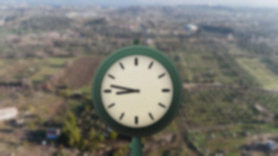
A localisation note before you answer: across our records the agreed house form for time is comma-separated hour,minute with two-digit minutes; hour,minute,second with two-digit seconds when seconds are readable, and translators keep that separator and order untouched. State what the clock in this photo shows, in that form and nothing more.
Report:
8,47
